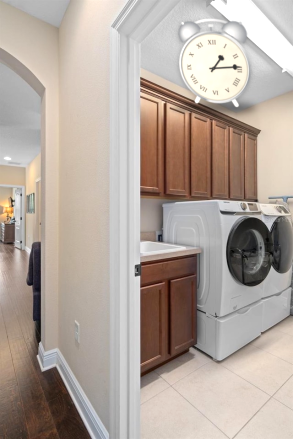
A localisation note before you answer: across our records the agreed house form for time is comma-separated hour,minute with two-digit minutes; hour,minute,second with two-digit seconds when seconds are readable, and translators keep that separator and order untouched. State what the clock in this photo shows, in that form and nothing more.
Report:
1,14
